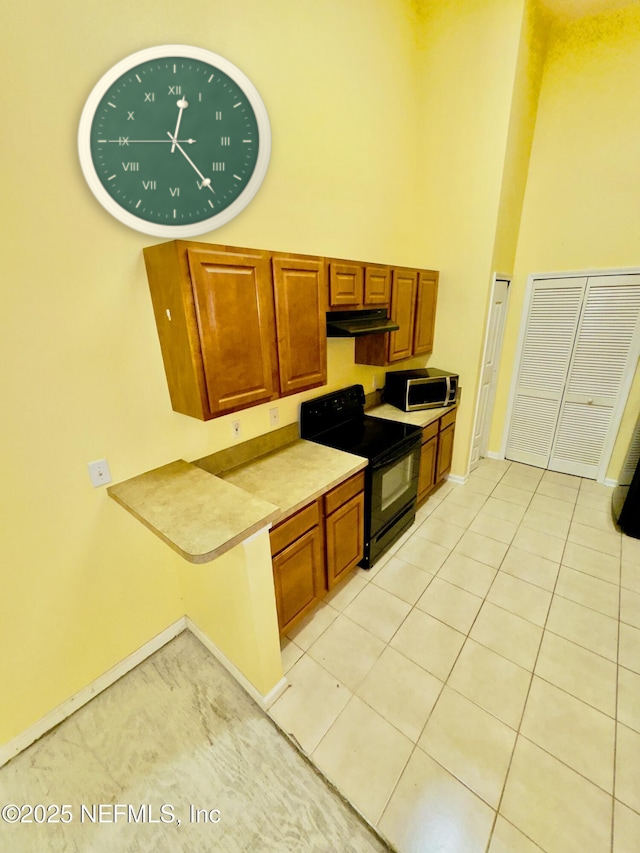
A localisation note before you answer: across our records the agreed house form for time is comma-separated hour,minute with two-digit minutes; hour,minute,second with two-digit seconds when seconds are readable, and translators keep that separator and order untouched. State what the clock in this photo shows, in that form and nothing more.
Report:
12,23,45
